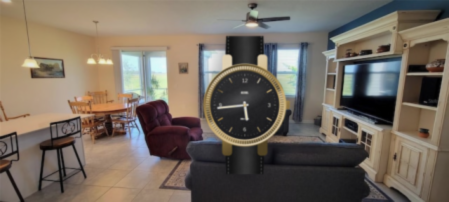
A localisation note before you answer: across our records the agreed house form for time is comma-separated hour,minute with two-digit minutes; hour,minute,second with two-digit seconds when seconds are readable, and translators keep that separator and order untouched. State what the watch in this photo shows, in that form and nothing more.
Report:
5,44
